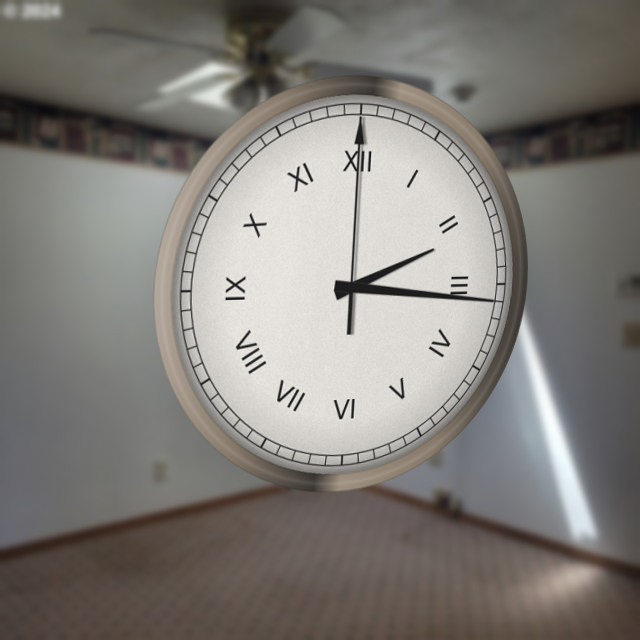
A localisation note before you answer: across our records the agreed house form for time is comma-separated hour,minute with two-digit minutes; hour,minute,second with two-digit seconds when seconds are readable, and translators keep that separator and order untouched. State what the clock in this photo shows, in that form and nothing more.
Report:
2,16,00
